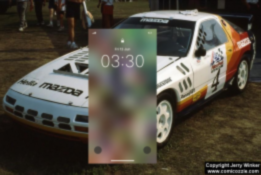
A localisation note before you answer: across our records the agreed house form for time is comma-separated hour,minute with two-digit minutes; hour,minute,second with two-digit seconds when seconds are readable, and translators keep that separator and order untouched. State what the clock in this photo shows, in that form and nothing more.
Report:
3,30
